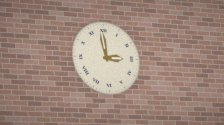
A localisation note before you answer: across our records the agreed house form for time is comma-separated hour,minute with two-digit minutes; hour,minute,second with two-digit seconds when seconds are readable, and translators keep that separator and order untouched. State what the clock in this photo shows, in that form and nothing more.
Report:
2,59
